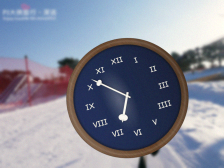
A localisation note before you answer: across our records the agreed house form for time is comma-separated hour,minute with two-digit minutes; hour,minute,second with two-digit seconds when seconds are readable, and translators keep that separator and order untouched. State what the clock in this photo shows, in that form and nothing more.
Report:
6,52
